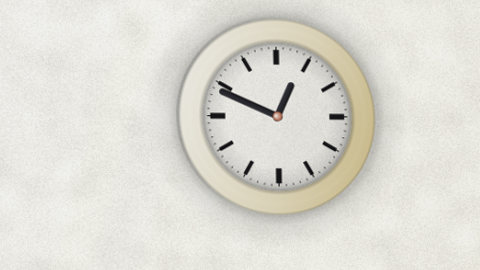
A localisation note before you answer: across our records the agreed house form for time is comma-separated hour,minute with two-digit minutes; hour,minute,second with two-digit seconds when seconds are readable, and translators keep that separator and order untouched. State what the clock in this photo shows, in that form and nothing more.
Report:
12,49
